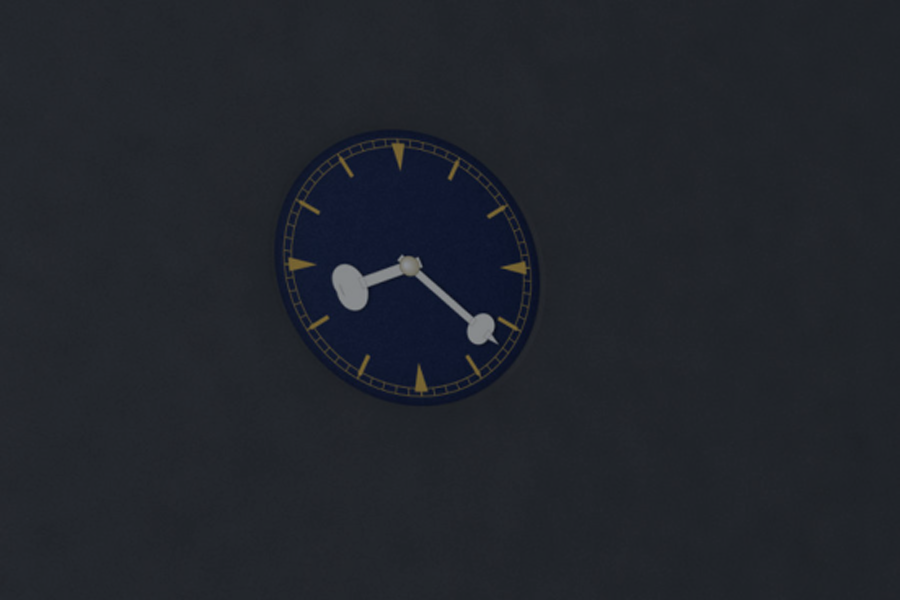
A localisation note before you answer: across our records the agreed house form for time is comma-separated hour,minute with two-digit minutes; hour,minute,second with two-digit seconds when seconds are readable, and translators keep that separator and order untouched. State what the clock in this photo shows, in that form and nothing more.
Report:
8,22
